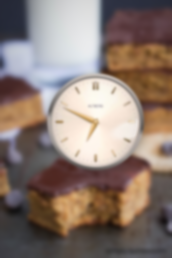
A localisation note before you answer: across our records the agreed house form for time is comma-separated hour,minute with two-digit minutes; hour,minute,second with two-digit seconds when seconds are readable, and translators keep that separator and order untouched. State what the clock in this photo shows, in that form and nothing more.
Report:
6,49
